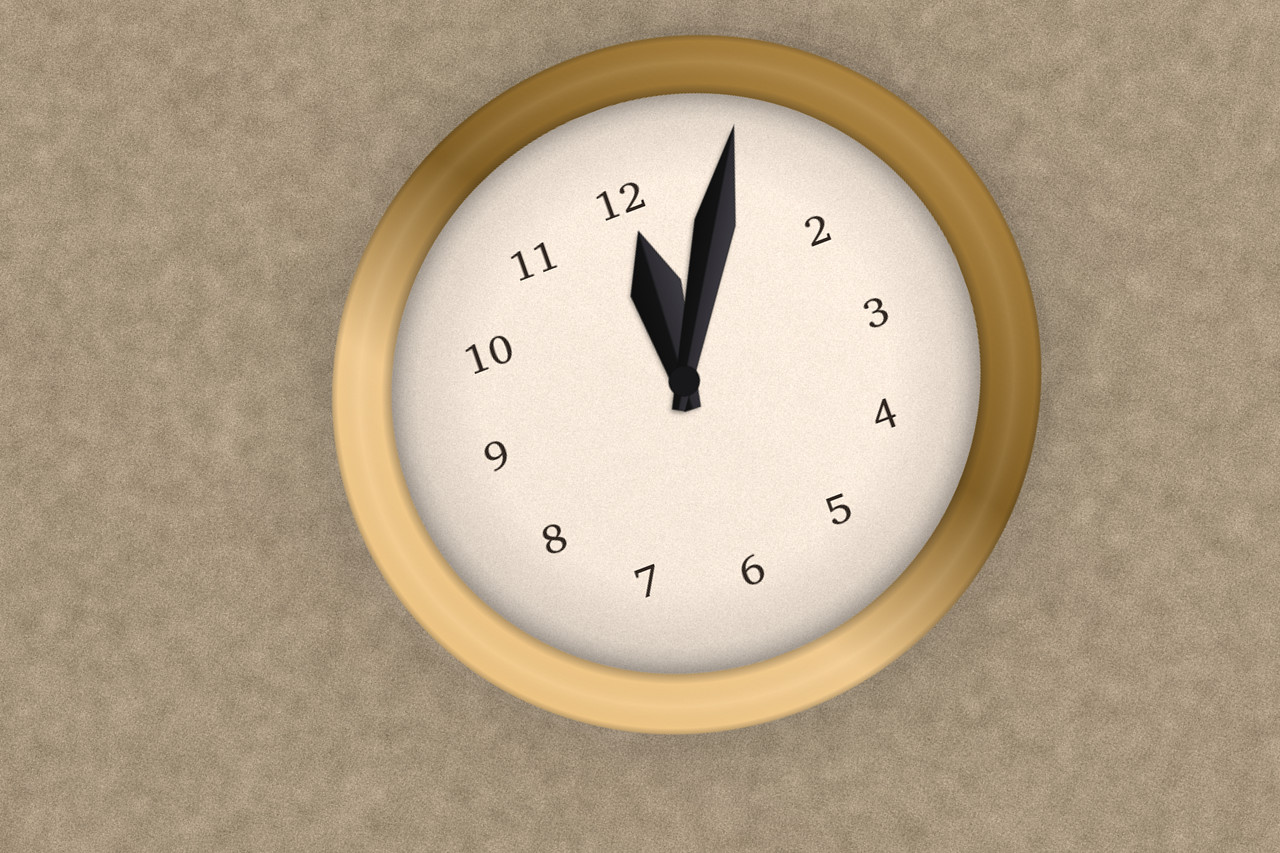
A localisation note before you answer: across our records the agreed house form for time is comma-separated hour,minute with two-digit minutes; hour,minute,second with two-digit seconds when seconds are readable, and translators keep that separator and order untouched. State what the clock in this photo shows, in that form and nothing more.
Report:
12,05
